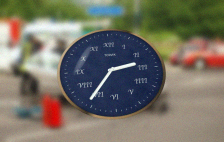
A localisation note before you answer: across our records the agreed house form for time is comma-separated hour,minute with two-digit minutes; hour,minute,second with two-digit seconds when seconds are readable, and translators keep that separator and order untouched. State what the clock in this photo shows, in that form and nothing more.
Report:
2,36
